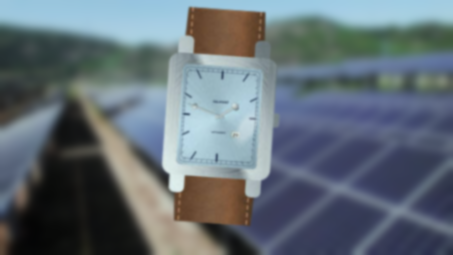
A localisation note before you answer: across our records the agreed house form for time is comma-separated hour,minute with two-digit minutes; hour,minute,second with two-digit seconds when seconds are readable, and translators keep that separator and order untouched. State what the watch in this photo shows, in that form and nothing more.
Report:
1,48
